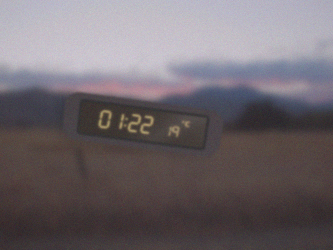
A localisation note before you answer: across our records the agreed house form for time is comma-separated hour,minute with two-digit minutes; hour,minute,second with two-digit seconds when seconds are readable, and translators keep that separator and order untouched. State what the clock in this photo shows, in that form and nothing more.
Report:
1,22
